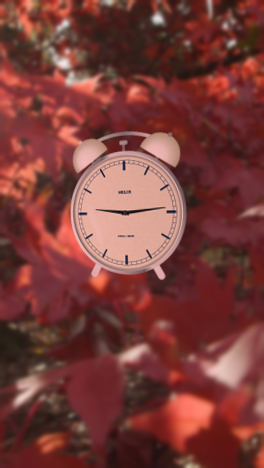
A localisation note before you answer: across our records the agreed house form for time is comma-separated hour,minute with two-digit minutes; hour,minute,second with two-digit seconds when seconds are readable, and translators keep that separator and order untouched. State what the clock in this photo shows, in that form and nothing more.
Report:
9,14
